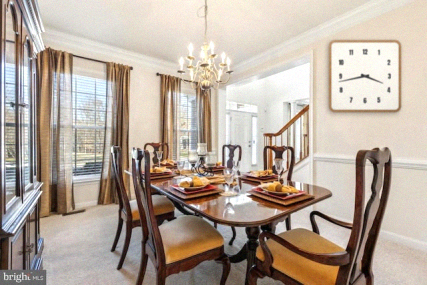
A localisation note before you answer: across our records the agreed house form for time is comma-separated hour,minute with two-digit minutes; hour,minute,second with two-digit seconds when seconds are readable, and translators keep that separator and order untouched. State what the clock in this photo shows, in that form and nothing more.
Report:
3,43
